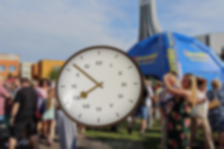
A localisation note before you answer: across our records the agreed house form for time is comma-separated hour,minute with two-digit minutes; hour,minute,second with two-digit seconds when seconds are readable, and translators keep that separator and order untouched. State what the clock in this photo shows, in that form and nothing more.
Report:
7,52
